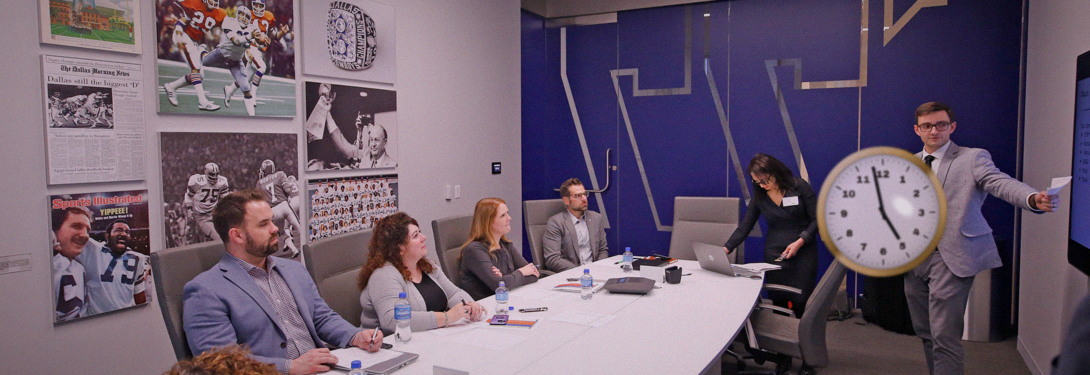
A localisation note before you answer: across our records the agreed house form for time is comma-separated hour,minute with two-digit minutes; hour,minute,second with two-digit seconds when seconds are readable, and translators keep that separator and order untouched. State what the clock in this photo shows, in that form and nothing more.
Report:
4,58
